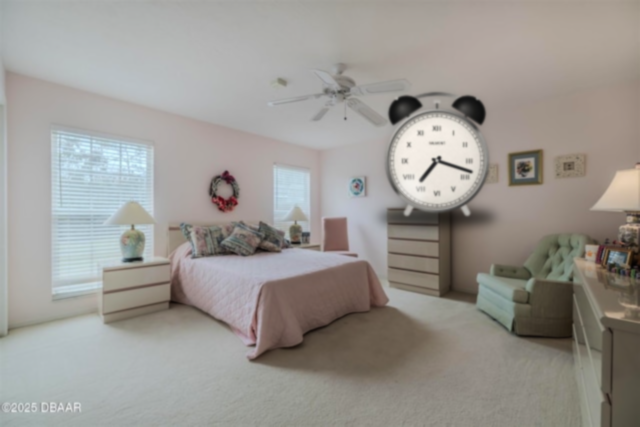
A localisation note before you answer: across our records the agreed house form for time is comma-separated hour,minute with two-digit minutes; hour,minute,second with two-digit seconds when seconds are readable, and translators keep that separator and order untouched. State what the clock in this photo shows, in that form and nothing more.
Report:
7,18
